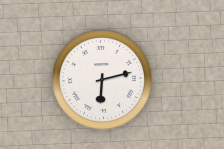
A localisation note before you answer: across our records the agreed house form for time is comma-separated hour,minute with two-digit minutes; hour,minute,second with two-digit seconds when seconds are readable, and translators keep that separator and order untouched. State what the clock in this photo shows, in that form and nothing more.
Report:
6,13
